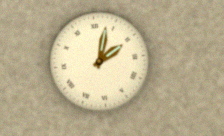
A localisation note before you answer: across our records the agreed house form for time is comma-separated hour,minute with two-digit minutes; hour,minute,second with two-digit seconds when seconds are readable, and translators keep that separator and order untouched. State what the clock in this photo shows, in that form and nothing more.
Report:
2,03
